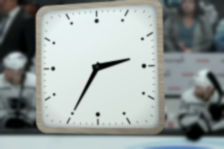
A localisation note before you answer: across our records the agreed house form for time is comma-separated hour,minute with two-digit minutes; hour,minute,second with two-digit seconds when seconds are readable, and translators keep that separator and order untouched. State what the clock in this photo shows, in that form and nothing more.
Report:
2,35
